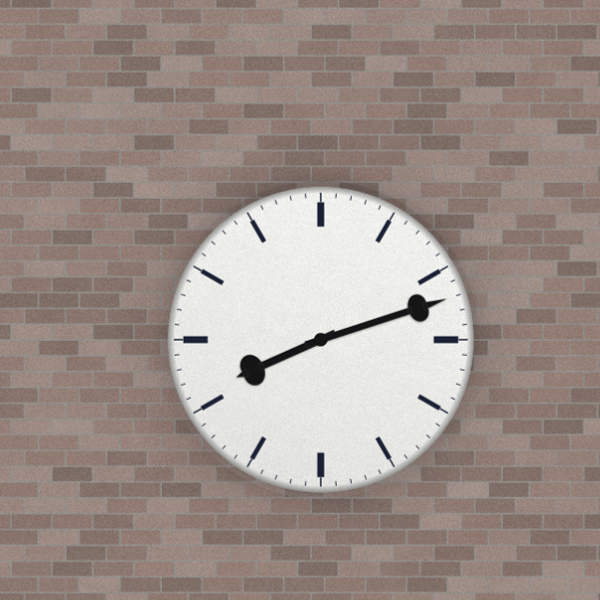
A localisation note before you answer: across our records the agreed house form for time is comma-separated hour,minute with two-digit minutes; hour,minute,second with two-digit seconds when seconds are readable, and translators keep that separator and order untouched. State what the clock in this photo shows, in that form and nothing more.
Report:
8,12
